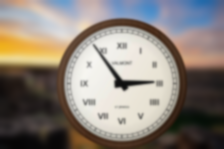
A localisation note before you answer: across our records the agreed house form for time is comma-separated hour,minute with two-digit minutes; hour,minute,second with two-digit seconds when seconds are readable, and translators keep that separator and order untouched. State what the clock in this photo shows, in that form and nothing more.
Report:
2,54
